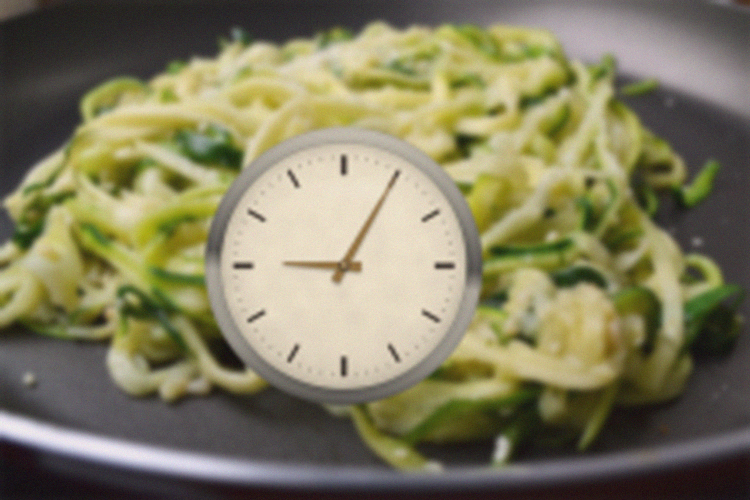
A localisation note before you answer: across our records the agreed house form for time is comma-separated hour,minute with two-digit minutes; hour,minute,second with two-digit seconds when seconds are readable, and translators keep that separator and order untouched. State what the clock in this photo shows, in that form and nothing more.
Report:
9,05
